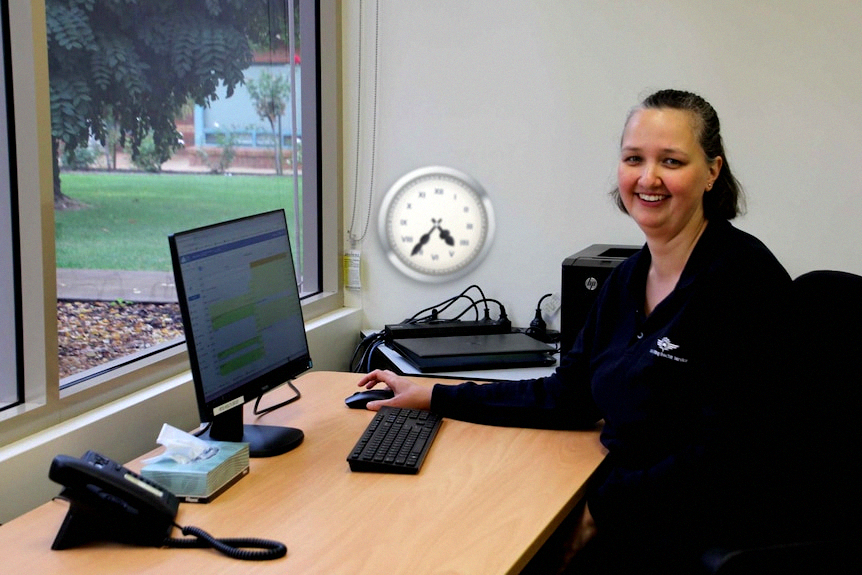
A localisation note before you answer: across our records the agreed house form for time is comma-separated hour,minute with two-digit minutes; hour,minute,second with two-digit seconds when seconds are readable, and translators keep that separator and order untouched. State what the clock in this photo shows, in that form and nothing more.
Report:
4,36
